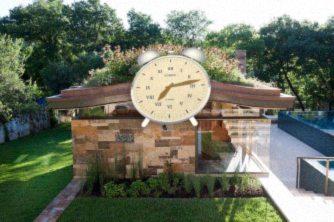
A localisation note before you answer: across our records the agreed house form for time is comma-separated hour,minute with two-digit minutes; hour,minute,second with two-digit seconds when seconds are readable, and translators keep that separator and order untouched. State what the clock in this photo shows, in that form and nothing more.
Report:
7,13
